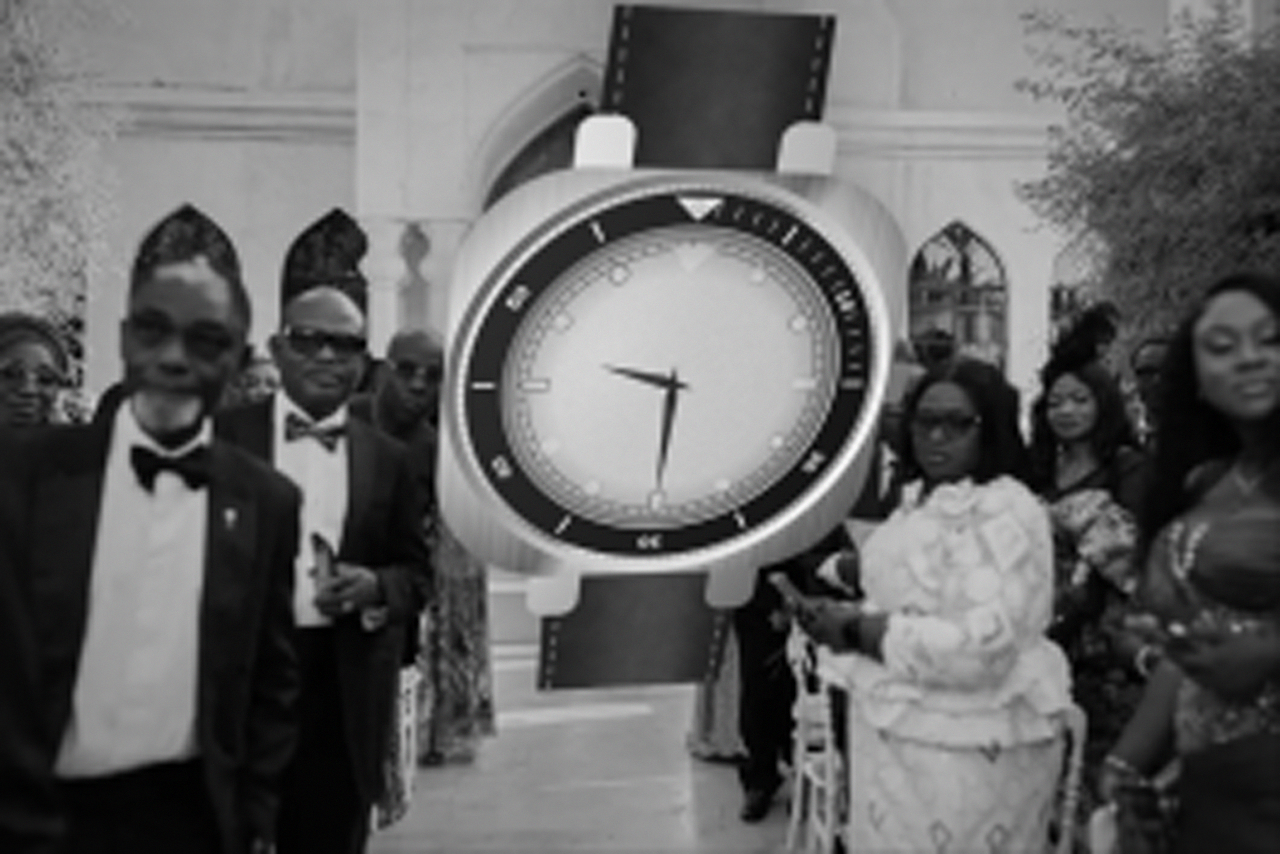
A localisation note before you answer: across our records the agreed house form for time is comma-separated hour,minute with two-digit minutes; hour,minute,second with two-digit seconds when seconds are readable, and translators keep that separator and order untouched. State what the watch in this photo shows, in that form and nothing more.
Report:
9,30
